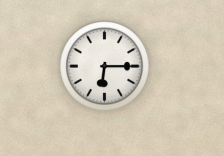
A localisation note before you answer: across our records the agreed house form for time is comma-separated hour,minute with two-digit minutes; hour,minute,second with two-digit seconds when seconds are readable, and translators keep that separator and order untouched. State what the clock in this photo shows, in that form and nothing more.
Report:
6,15
